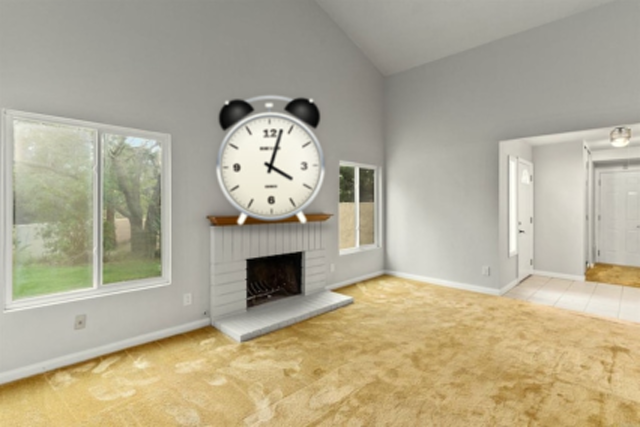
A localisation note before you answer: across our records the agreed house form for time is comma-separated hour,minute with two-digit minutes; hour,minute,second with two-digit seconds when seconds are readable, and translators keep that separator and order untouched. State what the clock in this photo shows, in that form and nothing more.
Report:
4,03
